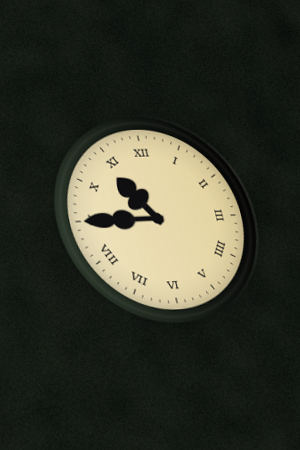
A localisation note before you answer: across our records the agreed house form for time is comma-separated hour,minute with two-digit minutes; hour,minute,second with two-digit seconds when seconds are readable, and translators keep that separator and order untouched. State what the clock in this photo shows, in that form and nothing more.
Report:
10,45
